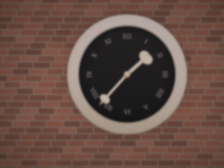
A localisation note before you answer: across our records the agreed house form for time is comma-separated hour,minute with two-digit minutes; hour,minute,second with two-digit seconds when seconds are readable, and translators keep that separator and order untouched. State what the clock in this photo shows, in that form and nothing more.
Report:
1,37
